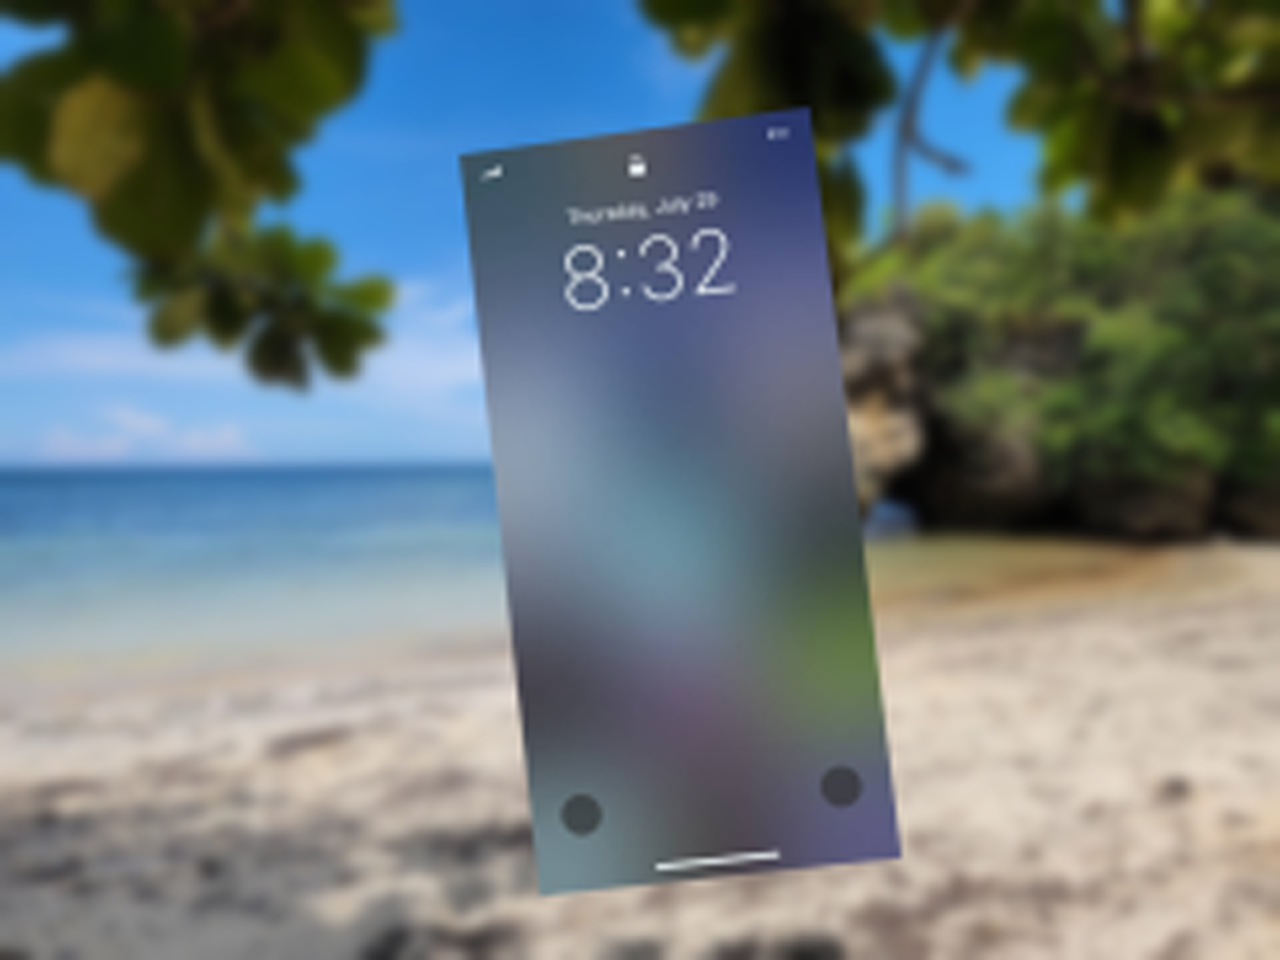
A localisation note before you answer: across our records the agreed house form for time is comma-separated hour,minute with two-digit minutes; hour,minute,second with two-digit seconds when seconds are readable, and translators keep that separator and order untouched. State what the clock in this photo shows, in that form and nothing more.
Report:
8,32
